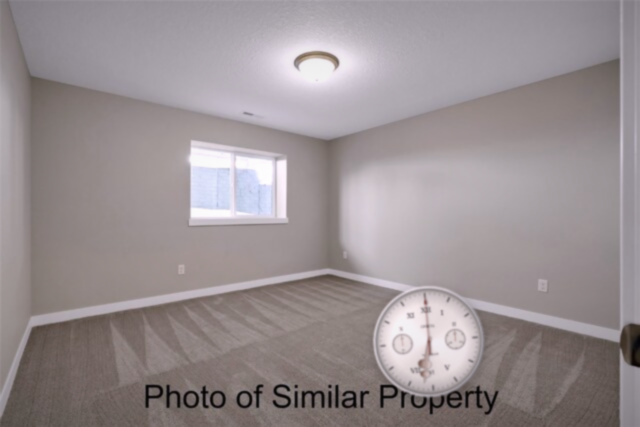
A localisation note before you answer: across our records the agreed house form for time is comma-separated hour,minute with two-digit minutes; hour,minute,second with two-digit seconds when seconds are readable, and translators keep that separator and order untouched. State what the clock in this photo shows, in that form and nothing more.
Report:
6,32
